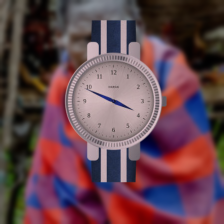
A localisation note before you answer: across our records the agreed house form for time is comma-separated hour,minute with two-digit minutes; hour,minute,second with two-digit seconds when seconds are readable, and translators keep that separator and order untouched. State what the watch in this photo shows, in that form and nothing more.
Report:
3,49
